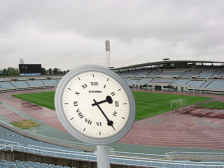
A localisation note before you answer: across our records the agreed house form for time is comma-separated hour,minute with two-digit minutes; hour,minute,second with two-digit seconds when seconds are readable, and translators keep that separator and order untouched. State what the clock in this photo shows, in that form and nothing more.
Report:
2,25
